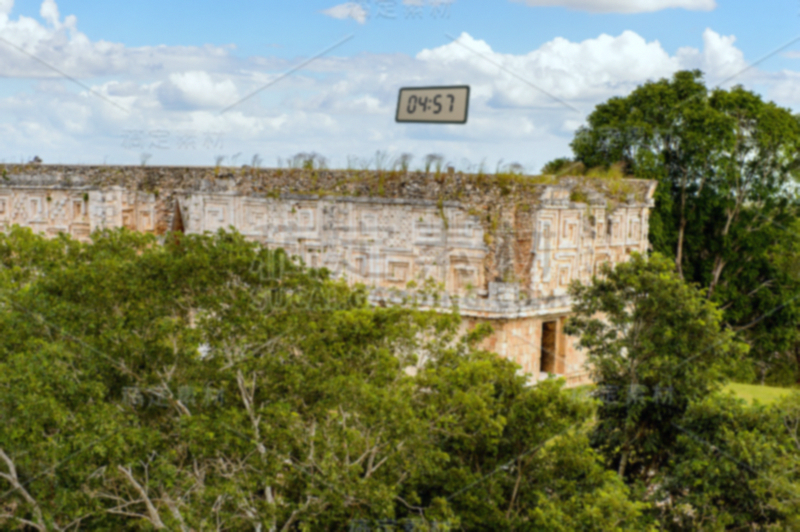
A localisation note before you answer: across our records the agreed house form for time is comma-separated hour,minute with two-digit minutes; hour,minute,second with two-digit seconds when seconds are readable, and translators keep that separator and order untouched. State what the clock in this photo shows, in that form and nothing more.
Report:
4,57
